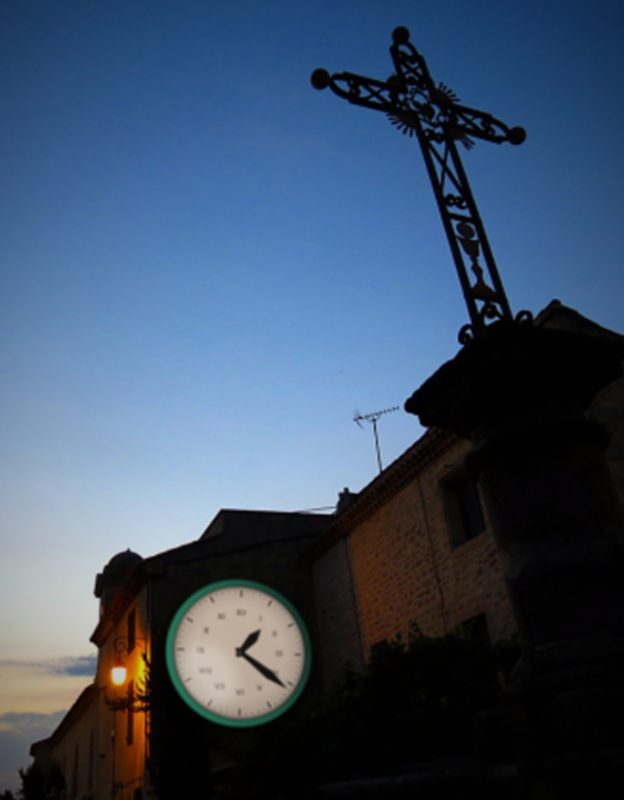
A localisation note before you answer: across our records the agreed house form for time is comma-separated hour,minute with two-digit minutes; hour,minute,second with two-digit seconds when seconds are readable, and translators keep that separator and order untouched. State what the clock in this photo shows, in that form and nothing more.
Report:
1,21
